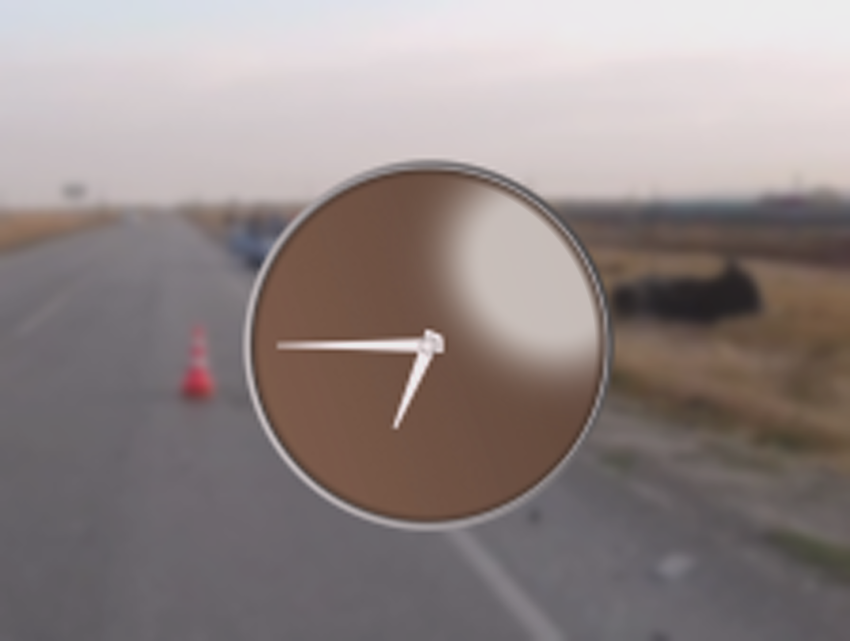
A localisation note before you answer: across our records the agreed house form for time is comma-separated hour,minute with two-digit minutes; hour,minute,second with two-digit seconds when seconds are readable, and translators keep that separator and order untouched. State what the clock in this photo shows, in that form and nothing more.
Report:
6,45
